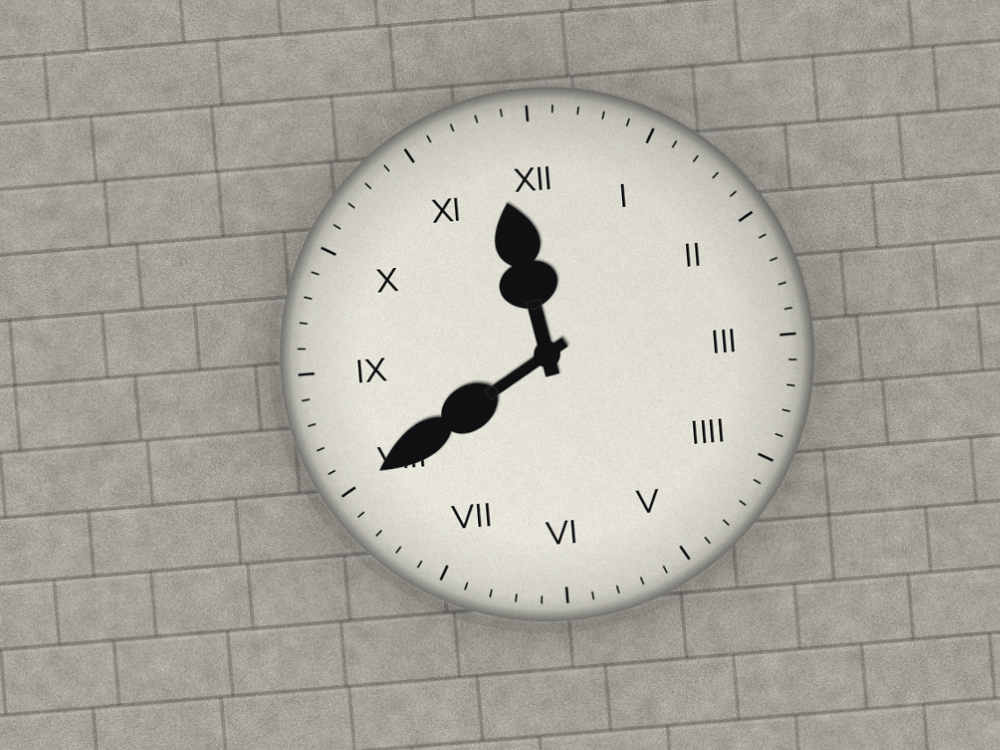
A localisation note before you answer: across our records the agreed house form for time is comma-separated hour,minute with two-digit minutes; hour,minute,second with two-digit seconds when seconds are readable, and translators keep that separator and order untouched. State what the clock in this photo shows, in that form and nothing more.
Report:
11,40
